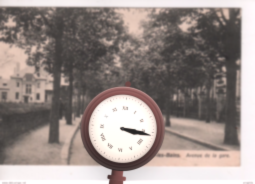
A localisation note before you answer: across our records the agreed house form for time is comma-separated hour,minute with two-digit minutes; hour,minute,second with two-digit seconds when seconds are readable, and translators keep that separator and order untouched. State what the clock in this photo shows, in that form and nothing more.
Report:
3,16
